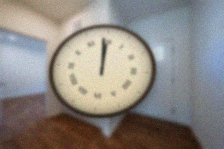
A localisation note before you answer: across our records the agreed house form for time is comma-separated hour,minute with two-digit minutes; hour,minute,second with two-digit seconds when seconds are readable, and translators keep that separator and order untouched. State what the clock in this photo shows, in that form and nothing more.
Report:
11,59
